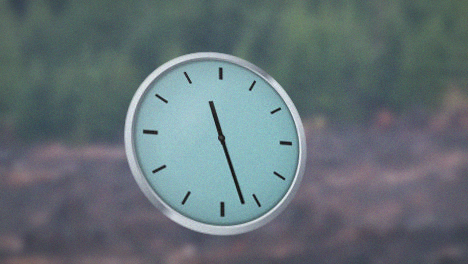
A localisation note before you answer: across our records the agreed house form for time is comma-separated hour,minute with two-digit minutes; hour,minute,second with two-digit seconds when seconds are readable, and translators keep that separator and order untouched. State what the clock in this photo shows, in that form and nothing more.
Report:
11,27
